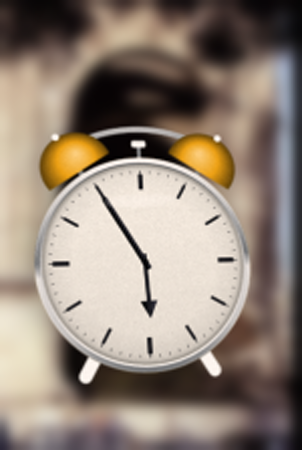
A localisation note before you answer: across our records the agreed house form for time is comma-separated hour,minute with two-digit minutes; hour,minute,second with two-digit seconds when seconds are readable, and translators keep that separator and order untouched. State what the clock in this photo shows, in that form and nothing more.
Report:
5,55
